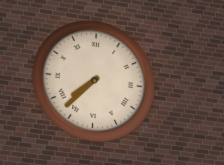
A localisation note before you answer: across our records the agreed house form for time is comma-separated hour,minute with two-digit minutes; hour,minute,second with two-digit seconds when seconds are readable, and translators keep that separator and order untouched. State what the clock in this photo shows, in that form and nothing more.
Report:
7,37
